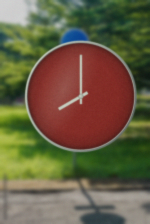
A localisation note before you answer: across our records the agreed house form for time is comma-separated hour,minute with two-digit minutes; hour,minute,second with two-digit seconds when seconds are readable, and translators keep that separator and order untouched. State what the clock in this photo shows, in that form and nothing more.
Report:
8,00
